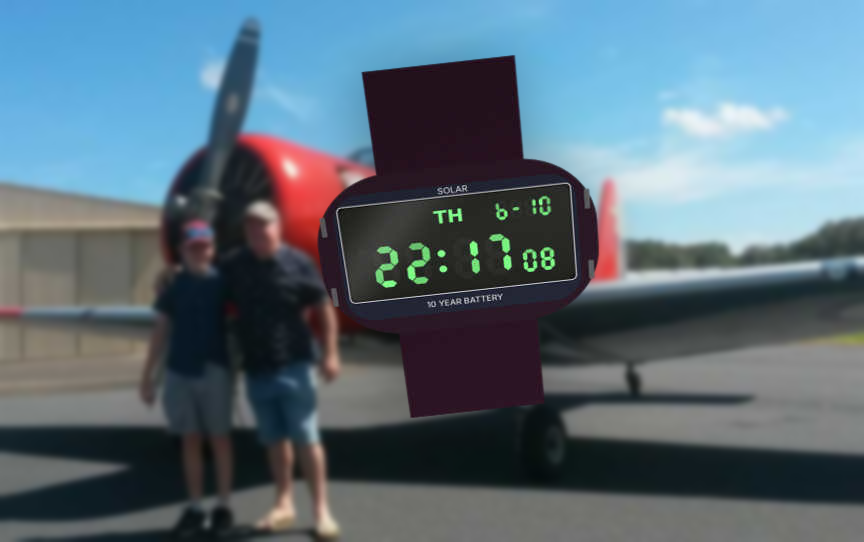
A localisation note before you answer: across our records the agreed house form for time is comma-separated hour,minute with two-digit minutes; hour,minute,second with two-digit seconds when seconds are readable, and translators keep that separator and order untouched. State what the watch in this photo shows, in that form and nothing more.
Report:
22,17,08
